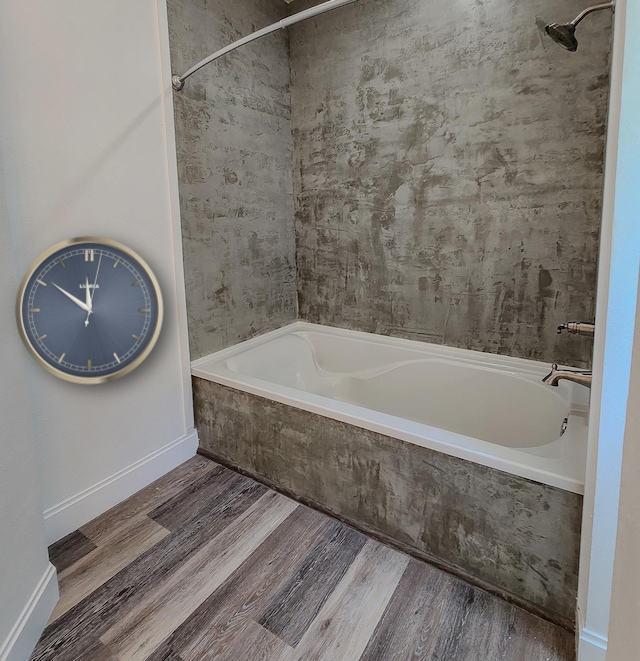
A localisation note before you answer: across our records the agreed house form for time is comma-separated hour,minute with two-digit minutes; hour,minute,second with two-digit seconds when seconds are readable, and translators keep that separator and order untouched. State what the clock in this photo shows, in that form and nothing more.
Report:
11,51,02
